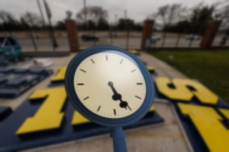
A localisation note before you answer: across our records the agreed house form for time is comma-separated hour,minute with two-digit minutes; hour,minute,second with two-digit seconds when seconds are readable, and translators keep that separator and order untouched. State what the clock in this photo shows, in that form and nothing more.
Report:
5,26
